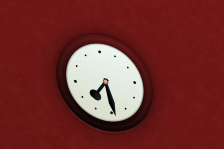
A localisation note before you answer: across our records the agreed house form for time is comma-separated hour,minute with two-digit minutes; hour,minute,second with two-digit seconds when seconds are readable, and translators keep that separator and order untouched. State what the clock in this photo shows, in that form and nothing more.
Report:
7,29
